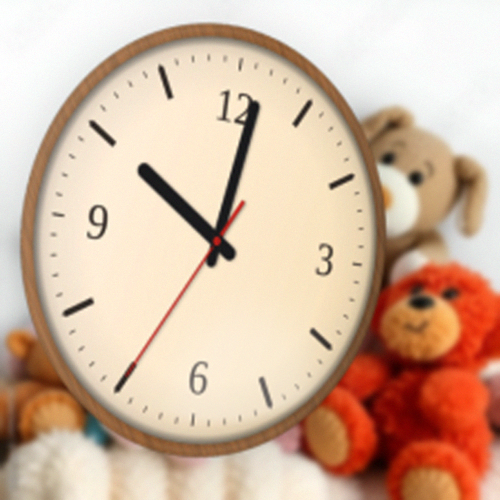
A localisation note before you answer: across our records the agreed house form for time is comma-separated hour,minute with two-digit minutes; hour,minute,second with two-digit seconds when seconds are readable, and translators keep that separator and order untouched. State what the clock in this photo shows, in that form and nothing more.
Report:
10,01,35
